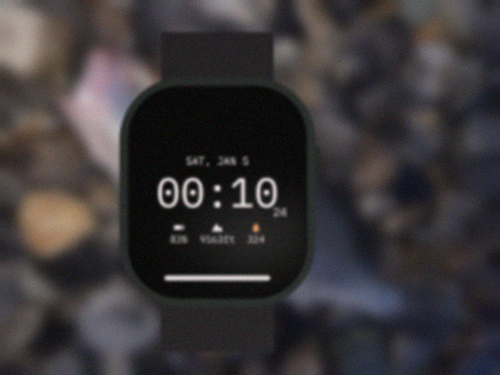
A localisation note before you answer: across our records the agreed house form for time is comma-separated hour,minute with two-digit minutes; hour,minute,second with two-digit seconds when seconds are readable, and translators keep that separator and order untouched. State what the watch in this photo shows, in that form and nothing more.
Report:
0,10
